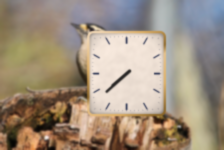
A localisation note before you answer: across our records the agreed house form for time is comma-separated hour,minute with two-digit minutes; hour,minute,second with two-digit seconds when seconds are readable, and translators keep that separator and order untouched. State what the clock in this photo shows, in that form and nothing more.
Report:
7,38
